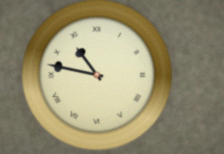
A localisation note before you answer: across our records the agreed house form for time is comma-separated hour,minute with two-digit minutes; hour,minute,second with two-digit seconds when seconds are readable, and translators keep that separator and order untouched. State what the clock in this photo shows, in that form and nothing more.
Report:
10,47
